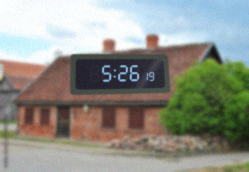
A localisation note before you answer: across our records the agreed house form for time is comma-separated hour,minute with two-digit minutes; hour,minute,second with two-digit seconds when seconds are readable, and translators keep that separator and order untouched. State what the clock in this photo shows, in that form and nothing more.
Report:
5,26,19
